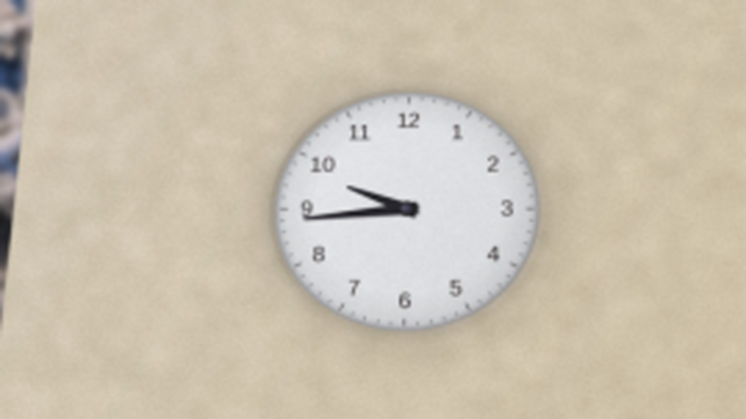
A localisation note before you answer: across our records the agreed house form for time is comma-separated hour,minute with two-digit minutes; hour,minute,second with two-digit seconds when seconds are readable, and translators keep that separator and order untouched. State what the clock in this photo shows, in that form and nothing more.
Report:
9,44
